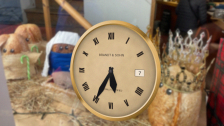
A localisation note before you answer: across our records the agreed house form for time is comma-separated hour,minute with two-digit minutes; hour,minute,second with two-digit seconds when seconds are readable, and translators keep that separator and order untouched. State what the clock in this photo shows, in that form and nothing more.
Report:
5,35
